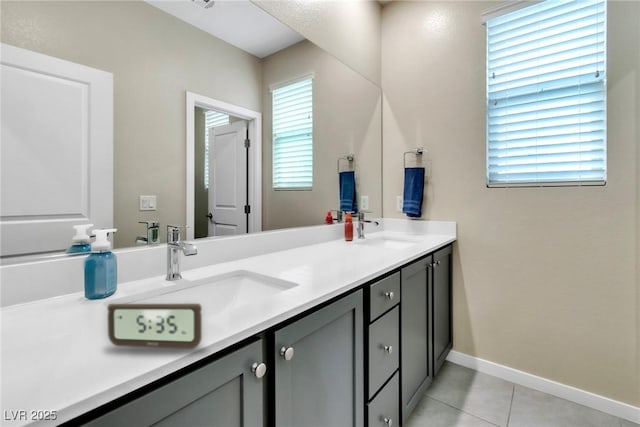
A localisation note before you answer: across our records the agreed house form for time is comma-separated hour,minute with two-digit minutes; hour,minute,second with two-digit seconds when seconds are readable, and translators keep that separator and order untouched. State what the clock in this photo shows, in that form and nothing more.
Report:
5,35
